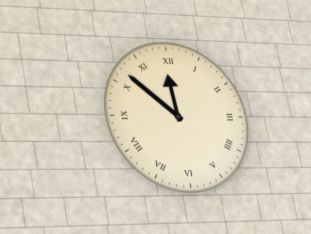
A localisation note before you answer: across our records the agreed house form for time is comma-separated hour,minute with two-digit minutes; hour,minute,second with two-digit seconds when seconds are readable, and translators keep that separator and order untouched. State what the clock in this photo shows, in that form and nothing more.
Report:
11,52
